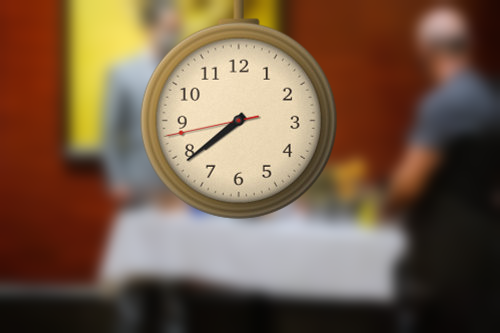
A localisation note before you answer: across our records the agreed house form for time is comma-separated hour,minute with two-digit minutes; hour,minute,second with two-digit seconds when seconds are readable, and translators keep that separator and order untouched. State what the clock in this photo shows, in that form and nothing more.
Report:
7,38,43
